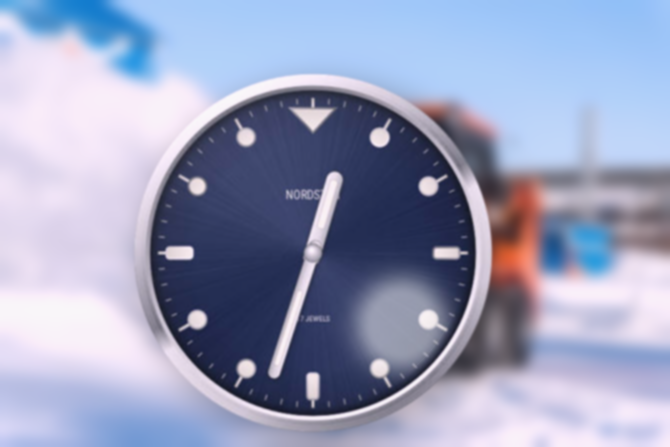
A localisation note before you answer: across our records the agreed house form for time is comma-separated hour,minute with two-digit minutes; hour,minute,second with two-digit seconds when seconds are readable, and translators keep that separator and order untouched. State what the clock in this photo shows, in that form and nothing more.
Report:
12,33
